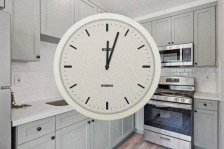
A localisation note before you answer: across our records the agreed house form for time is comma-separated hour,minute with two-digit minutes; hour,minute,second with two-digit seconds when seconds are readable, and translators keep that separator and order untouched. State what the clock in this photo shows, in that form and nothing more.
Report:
12,03
